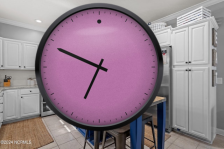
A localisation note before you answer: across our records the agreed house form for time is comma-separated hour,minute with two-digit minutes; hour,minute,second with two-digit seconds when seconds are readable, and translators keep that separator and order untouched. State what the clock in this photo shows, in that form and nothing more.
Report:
6,49
